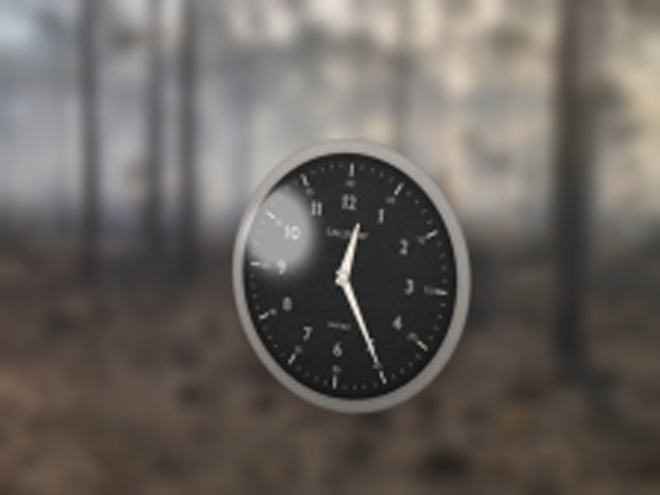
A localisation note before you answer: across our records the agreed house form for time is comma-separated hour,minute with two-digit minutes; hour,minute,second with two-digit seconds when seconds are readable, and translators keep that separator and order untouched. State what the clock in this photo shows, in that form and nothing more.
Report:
12,25
